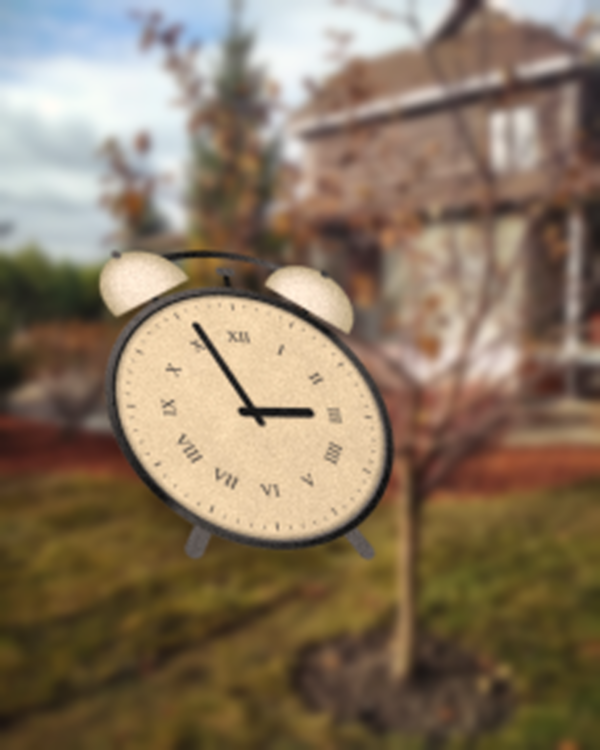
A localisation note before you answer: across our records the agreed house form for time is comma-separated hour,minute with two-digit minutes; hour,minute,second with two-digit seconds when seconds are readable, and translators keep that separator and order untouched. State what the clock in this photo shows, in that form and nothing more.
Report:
2,56
